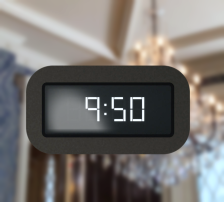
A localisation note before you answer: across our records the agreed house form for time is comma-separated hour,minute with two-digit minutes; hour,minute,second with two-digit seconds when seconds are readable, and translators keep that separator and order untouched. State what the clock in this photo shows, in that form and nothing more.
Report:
9,50
